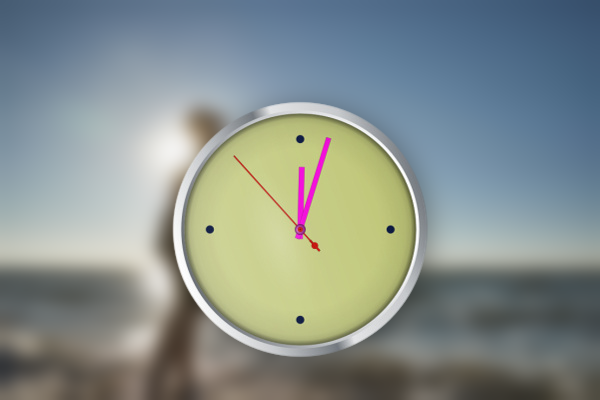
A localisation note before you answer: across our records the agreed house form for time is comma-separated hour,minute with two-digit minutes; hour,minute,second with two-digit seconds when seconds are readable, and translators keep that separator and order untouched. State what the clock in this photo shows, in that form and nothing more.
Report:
12,02,53
